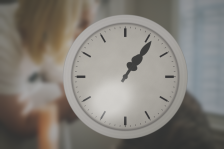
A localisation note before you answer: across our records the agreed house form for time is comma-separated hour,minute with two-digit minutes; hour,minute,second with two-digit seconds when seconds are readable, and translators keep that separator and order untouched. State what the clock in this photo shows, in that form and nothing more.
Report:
1,06
